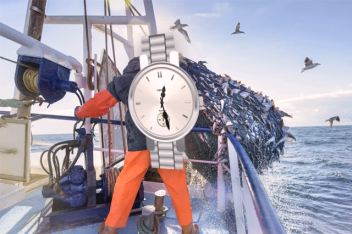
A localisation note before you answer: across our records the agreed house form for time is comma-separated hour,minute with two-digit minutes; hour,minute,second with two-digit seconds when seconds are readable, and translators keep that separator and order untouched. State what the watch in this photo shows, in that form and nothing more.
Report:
12,28
